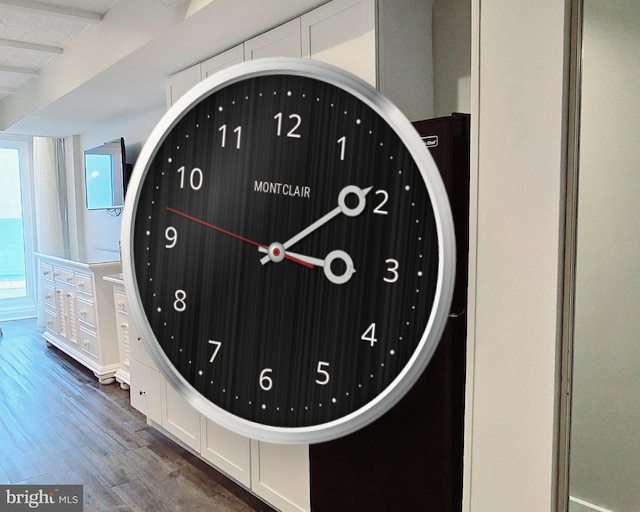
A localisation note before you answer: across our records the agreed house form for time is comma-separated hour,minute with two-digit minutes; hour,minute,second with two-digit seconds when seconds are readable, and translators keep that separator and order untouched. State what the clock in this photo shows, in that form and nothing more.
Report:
3,08,47
